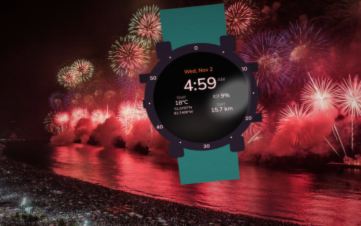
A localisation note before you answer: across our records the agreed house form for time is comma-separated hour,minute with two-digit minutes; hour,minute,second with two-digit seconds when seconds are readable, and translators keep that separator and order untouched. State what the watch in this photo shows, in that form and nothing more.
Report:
4,59
